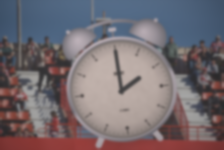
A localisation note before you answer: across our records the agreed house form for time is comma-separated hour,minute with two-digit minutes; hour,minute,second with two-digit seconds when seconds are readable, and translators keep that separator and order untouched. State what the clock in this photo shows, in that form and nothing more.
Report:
2,00
